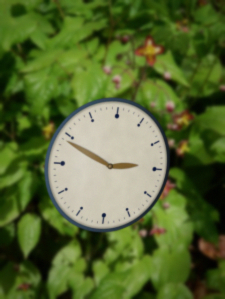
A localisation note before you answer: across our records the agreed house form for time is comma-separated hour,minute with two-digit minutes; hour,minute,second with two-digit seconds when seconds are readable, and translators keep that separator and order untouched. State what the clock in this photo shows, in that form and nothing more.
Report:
2,49
